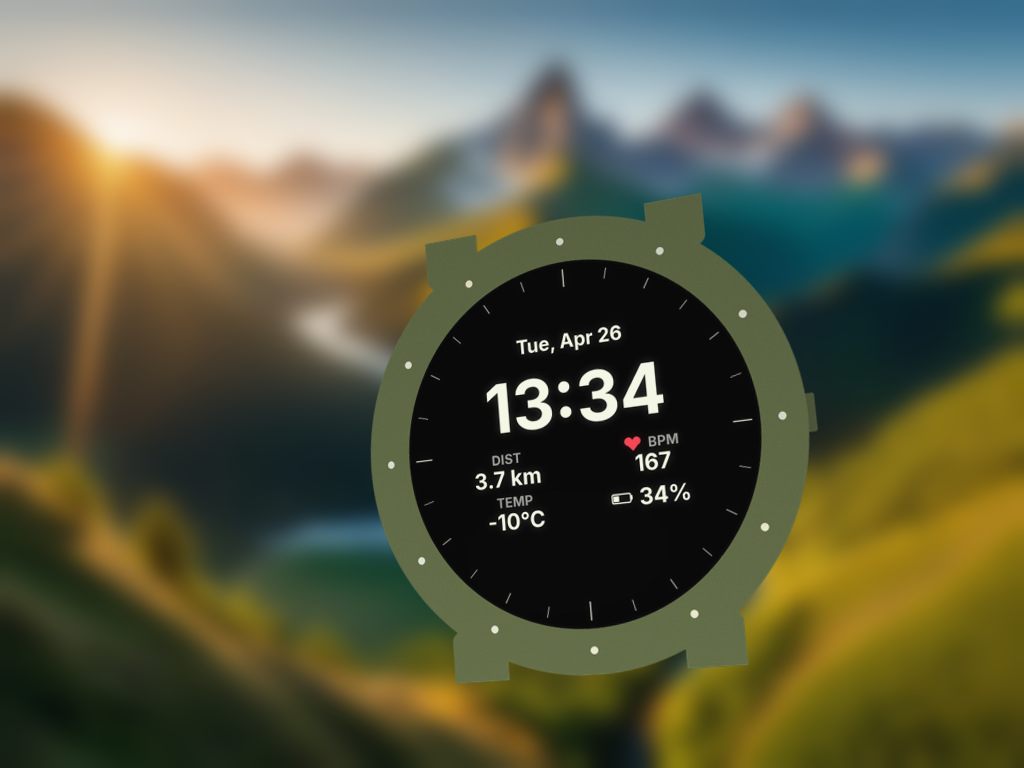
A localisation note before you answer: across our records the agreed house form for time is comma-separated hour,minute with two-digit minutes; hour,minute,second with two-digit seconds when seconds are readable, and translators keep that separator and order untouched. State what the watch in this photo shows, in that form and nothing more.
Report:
13,34
